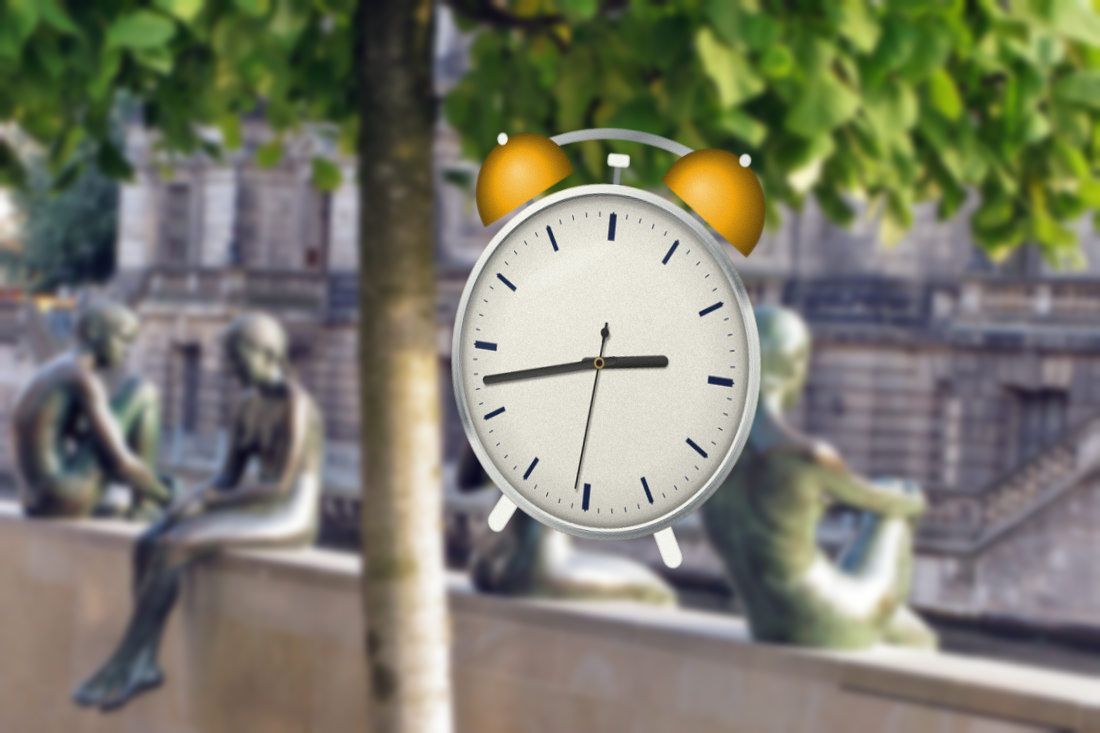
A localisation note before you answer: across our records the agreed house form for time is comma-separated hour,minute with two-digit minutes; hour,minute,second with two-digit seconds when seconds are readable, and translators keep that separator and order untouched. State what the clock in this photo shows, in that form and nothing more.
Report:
2,42,31
